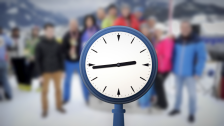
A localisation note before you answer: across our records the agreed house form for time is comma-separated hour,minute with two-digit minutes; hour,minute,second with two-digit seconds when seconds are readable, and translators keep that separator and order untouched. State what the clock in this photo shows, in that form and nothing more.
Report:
2,44
